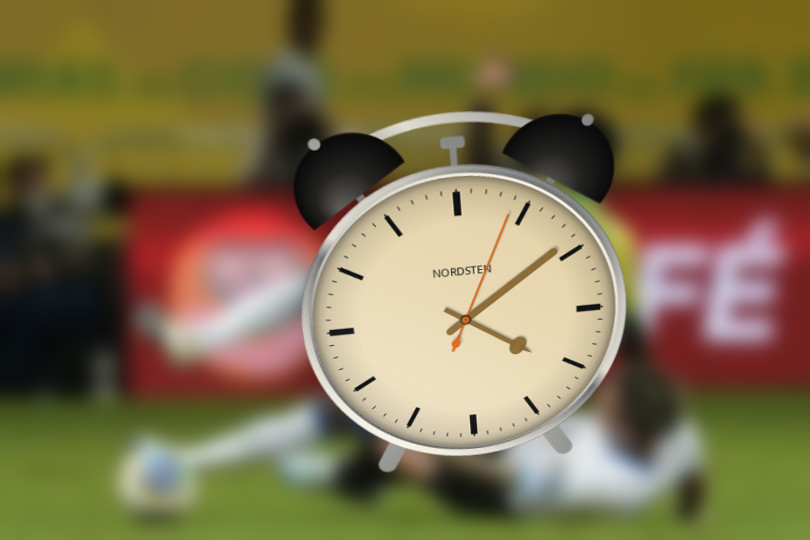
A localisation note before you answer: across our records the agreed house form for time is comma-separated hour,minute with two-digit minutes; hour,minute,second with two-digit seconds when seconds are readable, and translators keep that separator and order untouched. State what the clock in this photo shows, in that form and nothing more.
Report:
4,09,04
